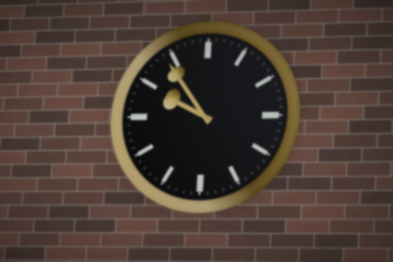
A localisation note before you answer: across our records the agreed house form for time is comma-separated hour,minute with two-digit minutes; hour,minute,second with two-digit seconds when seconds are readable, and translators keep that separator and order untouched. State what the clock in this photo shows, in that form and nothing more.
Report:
9,54
